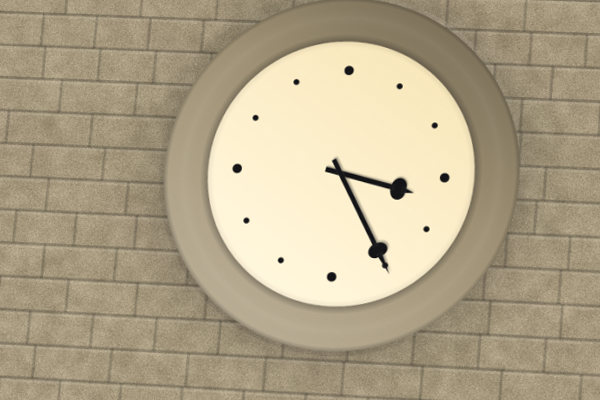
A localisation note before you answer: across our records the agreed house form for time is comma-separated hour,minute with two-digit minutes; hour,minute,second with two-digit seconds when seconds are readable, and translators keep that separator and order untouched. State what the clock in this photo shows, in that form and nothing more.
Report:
3,25
